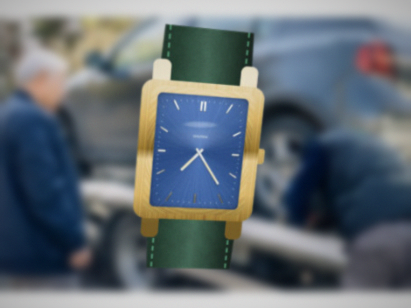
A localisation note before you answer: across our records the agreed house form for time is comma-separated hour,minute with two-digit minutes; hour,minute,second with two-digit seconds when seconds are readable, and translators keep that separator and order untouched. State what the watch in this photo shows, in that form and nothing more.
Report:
7,24
